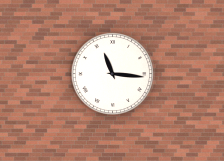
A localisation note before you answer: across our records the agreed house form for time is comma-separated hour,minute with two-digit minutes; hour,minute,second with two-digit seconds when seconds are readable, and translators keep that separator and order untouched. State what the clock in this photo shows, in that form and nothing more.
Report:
11,16
